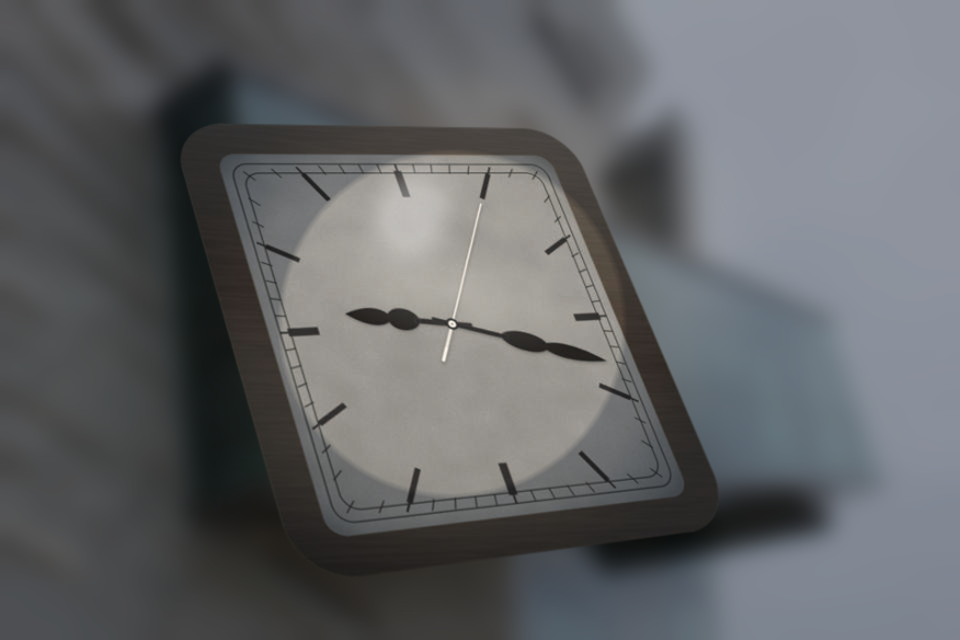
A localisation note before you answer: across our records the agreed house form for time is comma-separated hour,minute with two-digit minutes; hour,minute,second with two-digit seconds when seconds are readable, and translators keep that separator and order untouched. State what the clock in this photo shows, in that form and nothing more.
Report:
9,18,05
